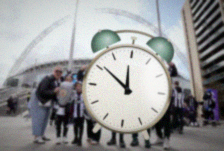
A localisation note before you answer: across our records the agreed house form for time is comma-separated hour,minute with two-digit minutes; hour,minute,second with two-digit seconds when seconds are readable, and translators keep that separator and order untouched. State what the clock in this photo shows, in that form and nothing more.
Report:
11,51
